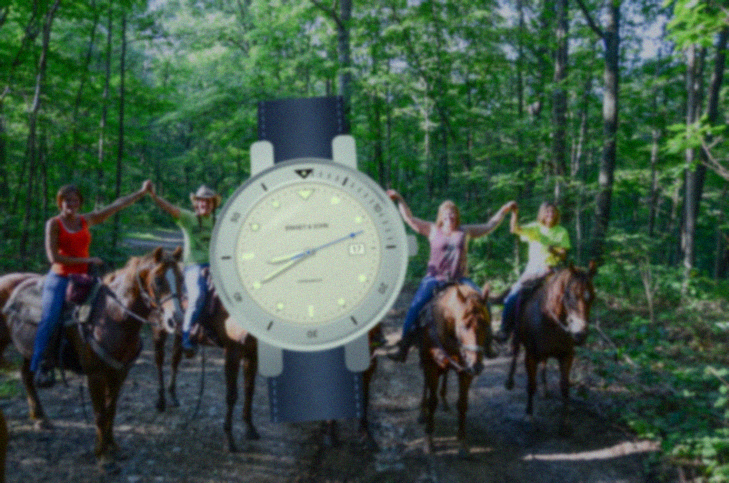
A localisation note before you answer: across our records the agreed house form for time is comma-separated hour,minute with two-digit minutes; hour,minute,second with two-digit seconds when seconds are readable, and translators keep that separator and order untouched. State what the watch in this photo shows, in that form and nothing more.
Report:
8,40,12
